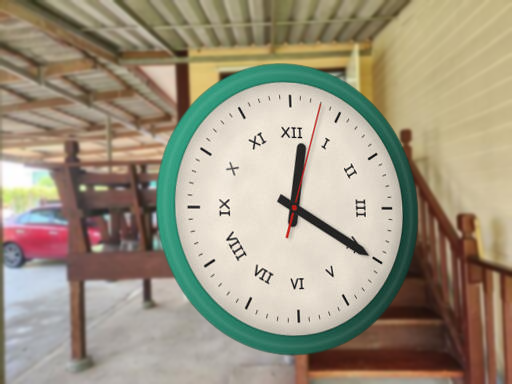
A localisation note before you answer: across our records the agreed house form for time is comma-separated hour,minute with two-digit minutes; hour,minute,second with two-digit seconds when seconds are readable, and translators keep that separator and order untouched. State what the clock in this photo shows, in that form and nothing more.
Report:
12,20,03
